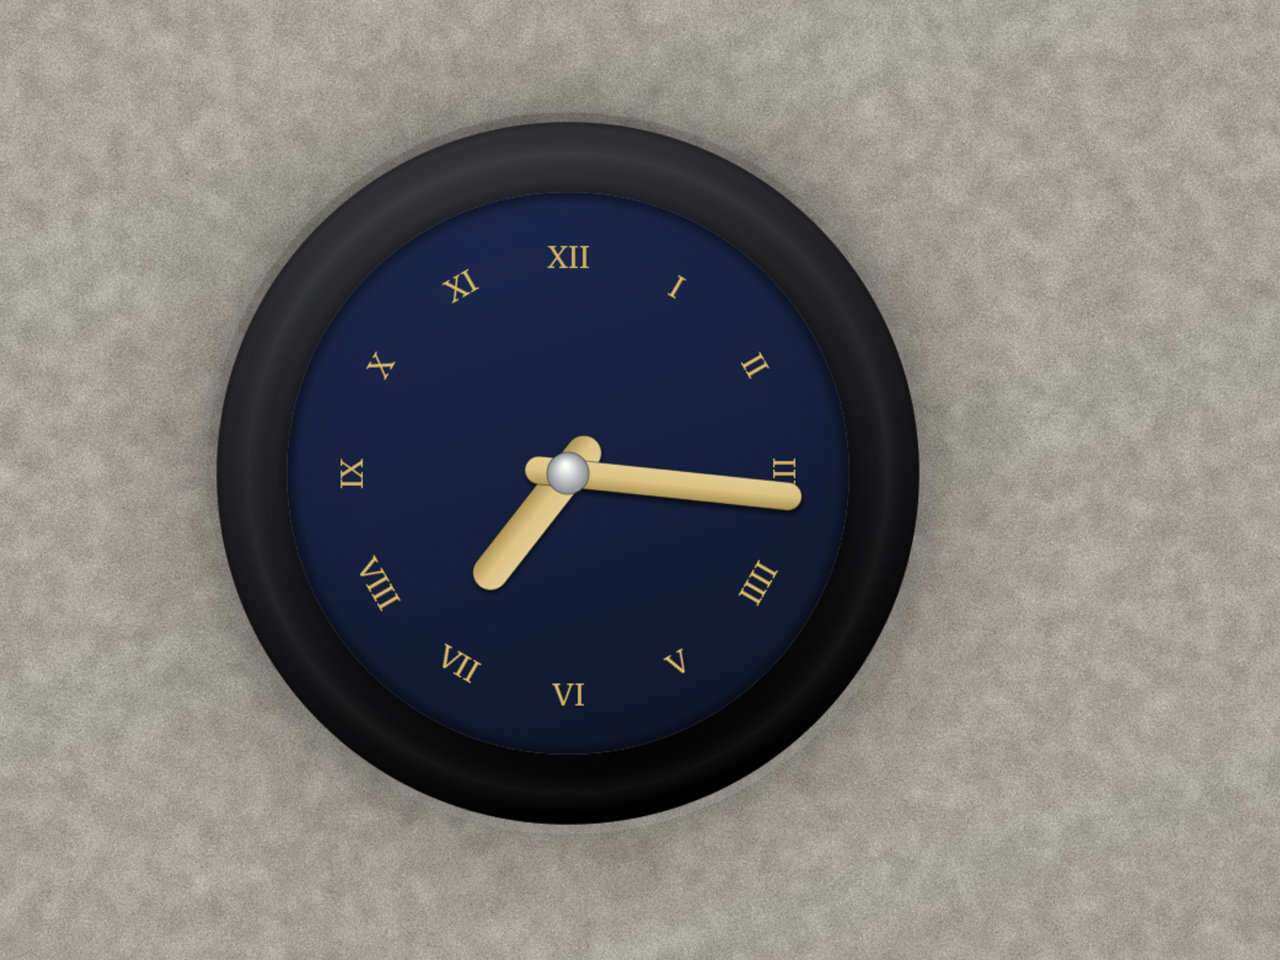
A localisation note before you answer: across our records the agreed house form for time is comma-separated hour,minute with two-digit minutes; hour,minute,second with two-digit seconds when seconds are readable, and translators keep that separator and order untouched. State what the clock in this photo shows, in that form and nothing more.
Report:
7,16
